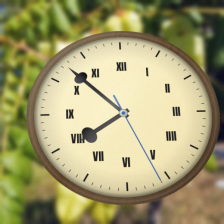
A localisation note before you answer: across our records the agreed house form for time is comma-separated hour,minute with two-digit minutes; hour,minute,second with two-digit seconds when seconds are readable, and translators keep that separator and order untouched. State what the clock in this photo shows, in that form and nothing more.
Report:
7,52,26
